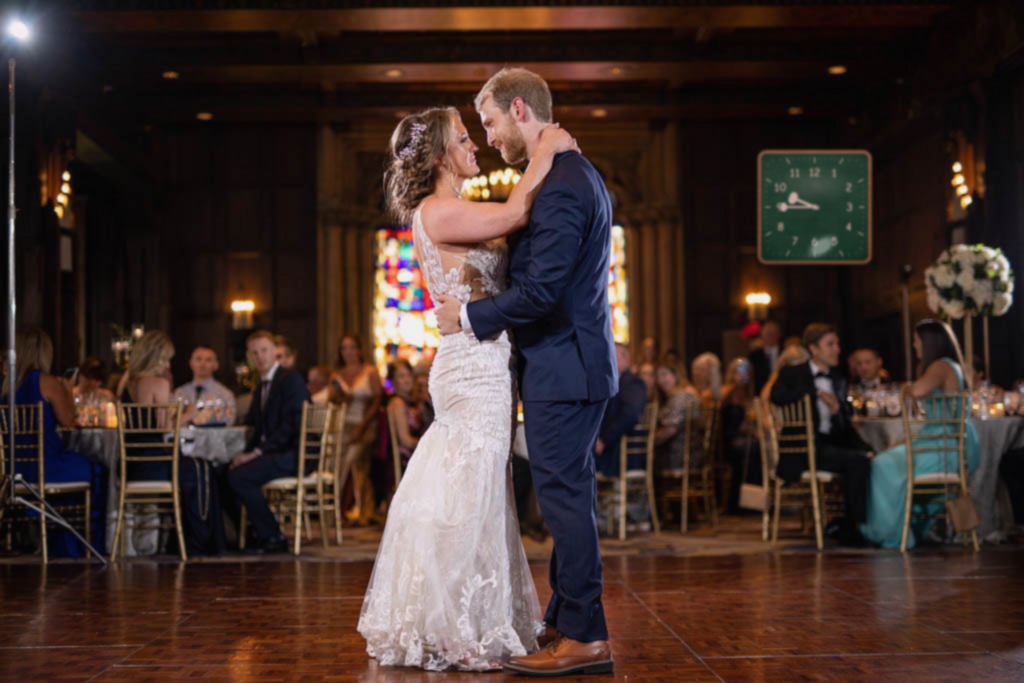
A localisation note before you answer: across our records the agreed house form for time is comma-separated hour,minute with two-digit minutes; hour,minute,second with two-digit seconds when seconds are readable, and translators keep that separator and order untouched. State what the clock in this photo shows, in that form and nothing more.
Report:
9,45
